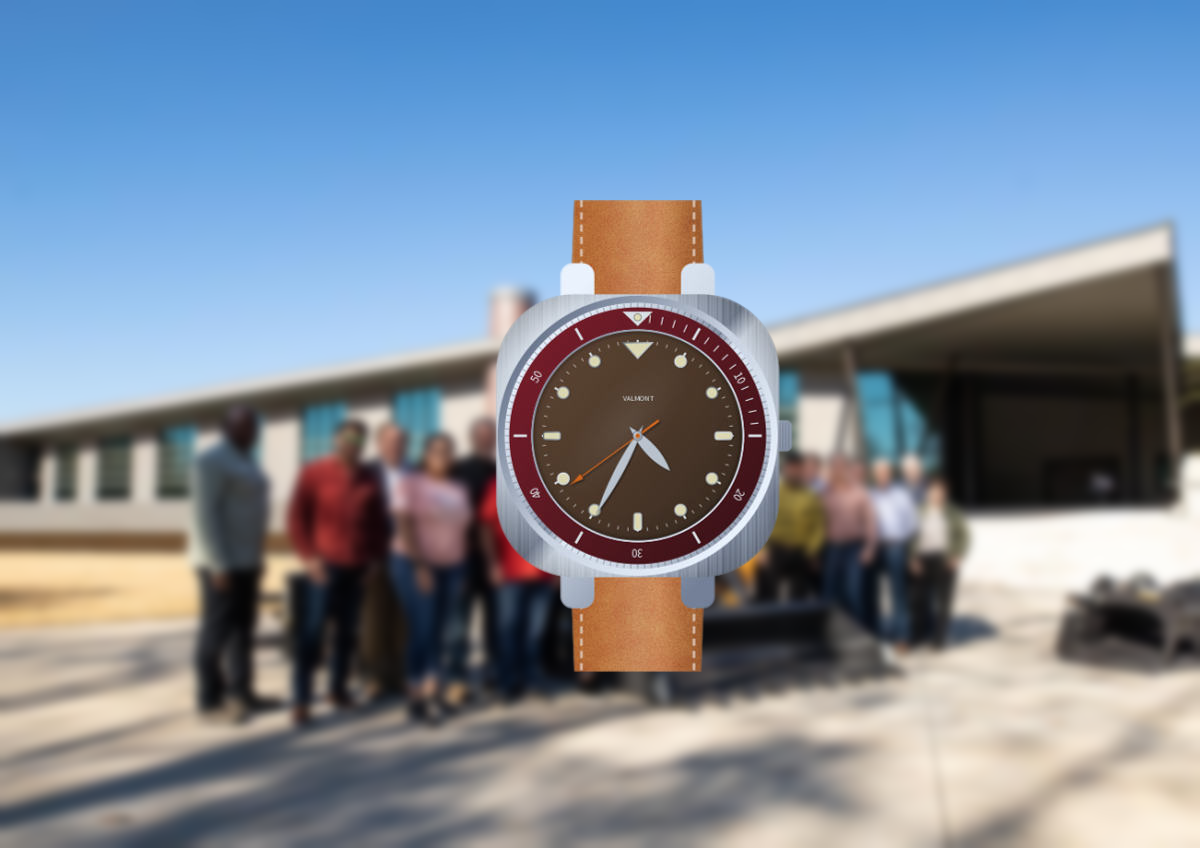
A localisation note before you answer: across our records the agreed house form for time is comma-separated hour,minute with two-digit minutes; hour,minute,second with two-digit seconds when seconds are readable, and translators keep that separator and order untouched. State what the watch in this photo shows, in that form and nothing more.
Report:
4,34,39
